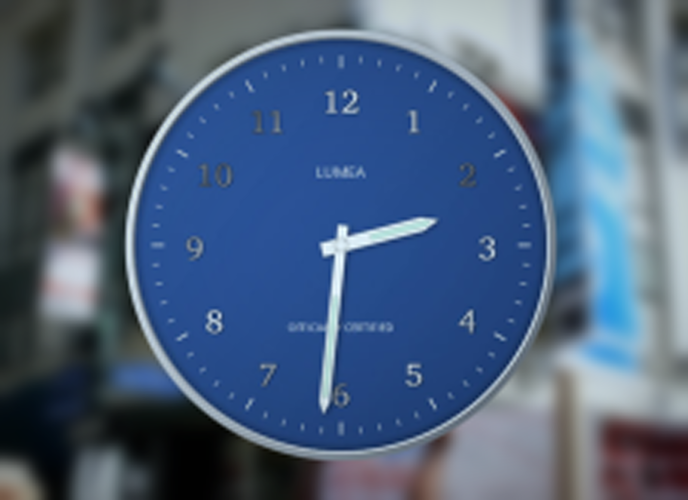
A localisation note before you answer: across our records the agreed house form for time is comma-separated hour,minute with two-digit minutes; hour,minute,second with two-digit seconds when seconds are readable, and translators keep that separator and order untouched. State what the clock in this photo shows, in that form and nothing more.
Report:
2,31
